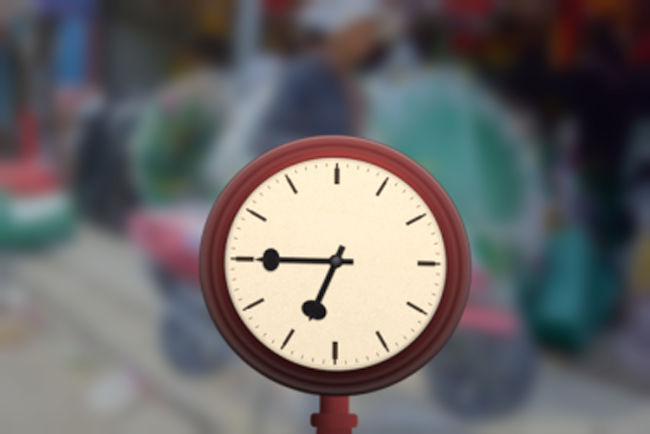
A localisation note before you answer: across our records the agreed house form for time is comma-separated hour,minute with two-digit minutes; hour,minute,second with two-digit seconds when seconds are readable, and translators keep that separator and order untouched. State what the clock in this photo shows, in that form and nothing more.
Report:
6,45
